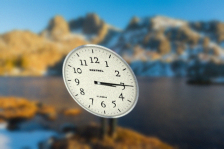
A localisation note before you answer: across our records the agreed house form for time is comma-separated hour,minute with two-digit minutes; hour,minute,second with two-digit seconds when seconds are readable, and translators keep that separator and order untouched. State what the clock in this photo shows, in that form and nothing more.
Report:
3,15
